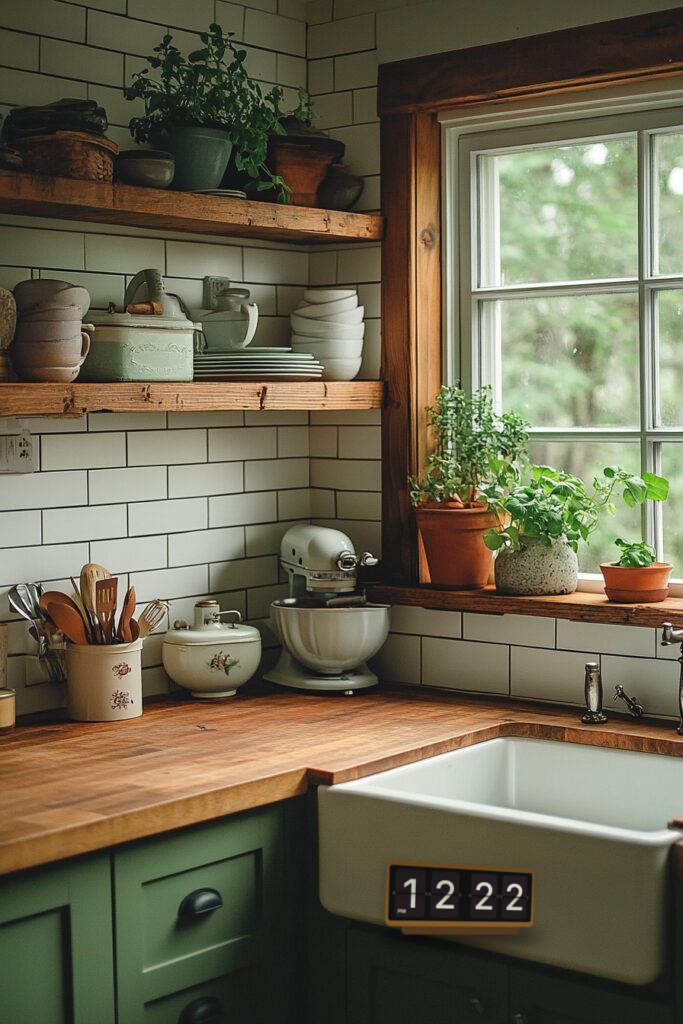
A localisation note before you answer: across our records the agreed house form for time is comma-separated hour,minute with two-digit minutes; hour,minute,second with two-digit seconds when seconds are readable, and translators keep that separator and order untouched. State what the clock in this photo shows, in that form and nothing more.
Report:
12,22
